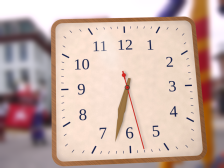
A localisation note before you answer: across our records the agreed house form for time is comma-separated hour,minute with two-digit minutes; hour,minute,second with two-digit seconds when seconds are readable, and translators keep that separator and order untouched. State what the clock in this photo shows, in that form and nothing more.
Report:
6,32,28
